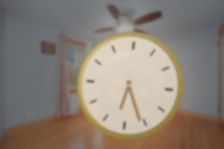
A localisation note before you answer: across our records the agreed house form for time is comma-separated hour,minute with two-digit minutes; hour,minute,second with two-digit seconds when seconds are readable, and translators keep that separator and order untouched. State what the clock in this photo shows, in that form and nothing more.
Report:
6,26
